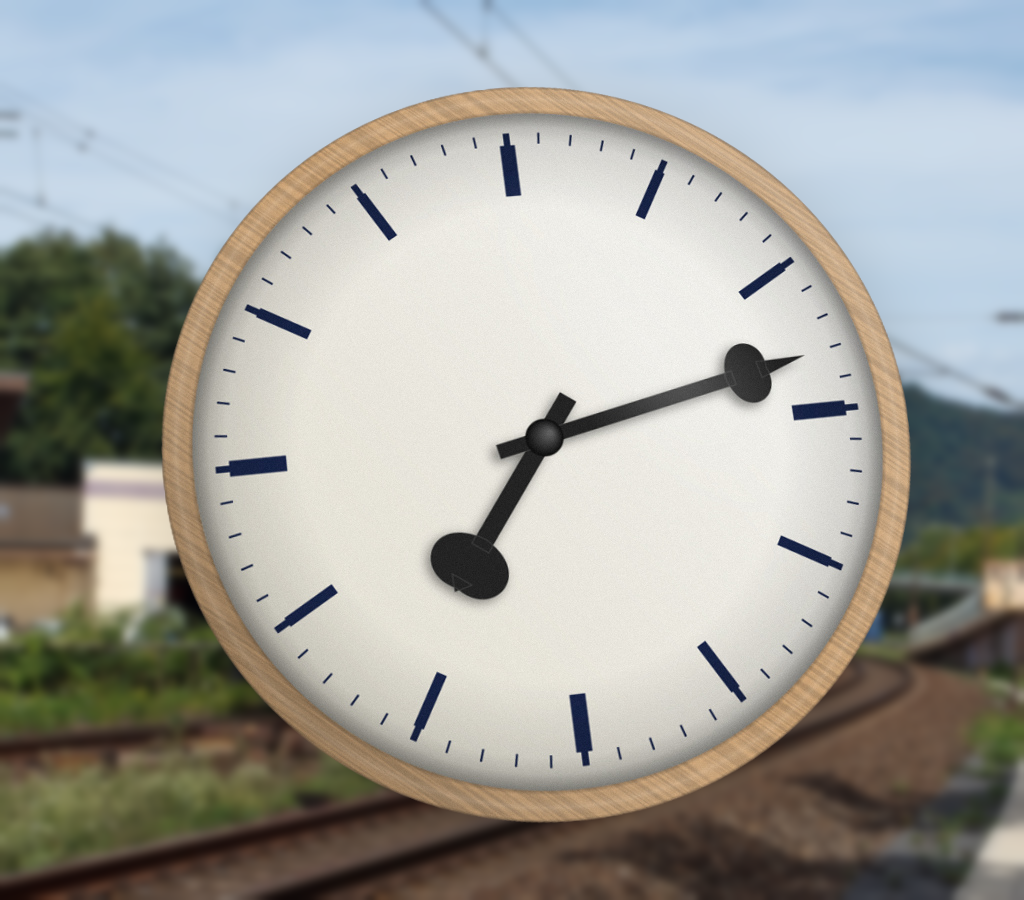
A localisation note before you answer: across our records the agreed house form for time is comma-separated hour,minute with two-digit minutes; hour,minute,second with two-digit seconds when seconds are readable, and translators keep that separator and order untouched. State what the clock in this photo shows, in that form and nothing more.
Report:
7,13
